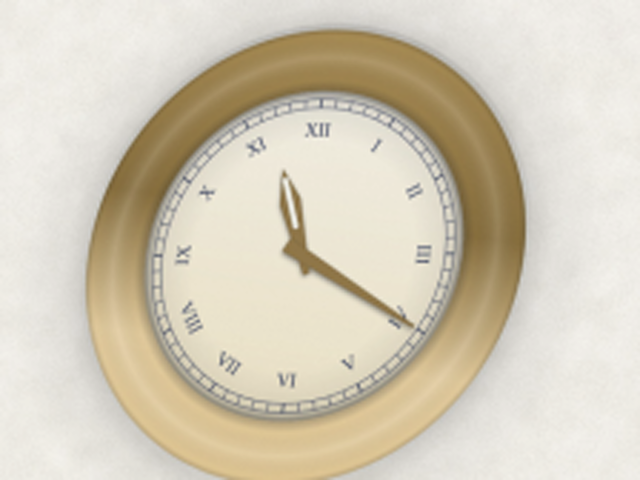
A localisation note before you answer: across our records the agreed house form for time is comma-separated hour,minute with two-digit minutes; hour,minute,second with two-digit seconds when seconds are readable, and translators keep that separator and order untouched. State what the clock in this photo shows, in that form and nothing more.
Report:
11,20
